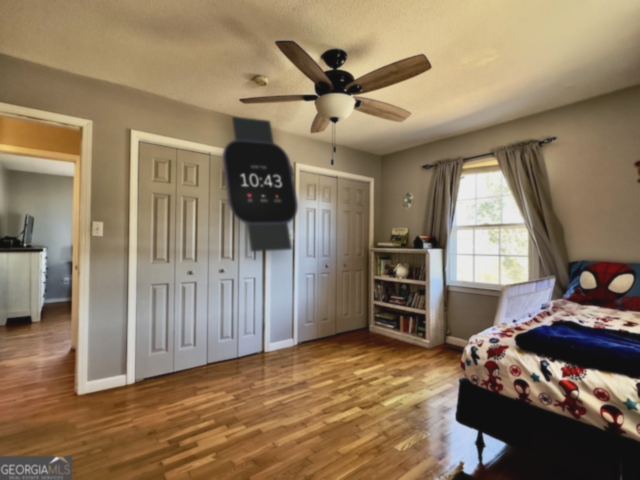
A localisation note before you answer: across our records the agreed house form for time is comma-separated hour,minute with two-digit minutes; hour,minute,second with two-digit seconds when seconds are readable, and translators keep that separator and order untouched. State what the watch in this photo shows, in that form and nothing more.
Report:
10,43
